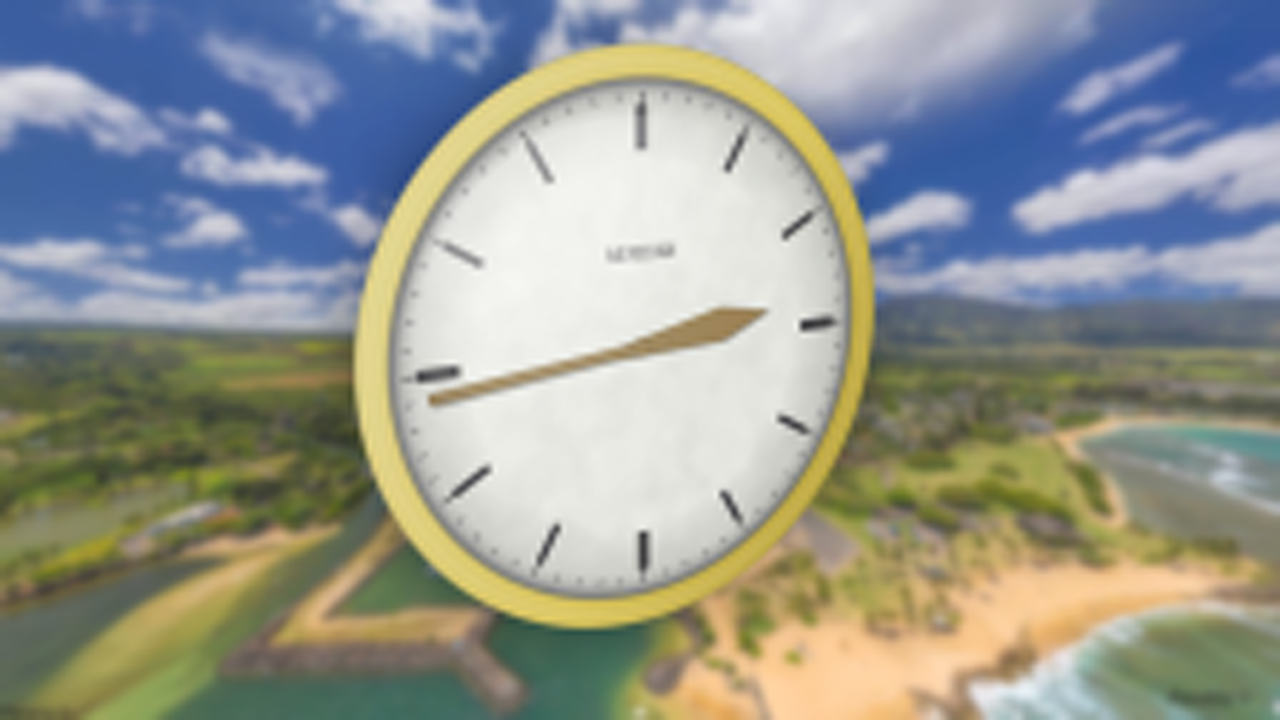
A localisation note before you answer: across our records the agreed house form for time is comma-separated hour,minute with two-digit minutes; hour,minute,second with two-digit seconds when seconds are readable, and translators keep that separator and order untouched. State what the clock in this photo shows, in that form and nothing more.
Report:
2,44
